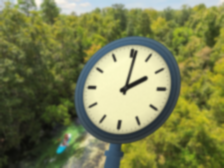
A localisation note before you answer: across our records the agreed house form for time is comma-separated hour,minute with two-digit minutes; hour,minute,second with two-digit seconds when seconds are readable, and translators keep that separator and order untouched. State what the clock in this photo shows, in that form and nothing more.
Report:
2,01
